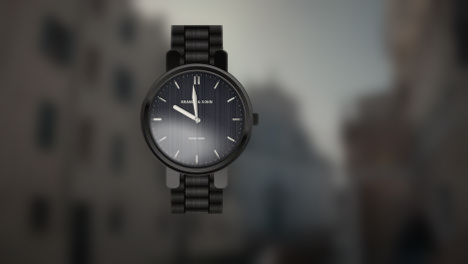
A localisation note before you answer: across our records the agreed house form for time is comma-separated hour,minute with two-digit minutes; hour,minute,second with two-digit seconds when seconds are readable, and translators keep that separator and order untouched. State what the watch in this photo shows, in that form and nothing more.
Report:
9,59
